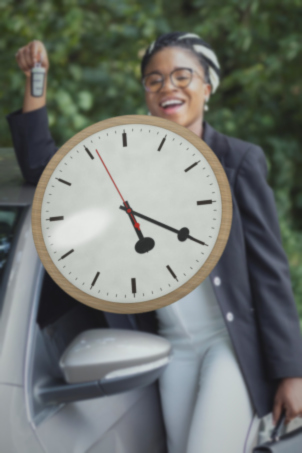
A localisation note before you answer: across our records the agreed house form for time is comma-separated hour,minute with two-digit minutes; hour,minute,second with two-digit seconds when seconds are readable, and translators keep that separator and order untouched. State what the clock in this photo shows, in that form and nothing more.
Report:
5,19,56
